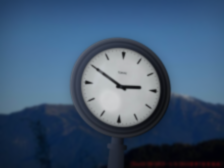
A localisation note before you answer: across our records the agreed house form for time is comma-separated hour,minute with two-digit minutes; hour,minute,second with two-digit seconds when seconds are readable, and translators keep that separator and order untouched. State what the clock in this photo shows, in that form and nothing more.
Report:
2,50
